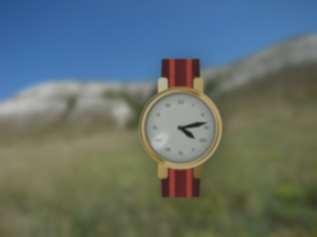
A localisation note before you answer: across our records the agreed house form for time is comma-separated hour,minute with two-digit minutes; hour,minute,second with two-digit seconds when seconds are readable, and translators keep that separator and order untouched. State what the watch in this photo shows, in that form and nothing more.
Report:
4,13
